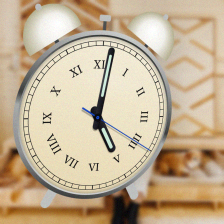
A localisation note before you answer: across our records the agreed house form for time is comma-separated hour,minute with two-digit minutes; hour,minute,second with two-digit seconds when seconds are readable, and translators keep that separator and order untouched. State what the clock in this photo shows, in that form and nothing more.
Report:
5,01,20
